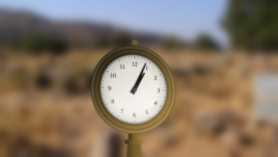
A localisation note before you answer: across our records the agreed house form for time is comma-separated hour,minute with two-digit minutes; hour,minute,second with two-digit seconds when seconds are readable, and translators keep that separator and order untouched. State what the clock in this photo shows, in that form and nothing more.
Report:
1,04
